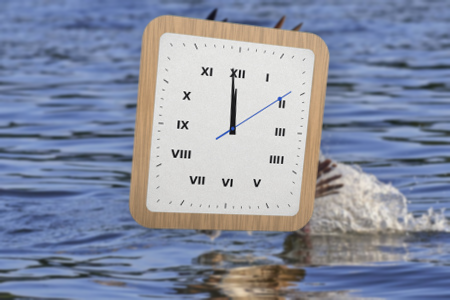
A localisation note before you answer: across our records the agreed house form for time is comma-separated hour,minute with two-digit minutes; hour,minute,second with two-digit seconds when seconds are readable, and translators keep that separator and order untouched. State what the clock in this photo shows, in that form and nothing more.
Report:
11,59,09
